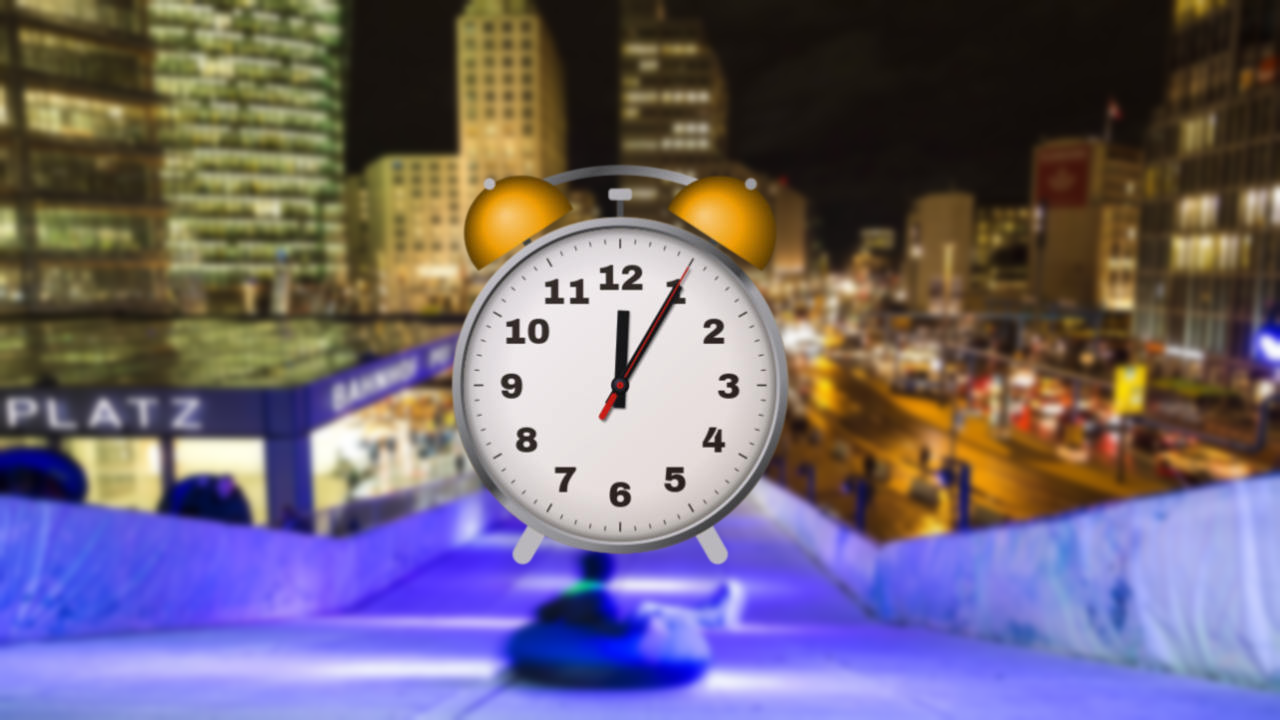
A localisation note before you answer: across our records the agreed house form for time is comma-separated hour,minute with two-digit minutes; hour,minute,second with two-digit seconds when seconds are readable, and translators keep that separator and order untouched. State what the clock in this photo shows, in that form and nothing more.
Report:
12,05,05
